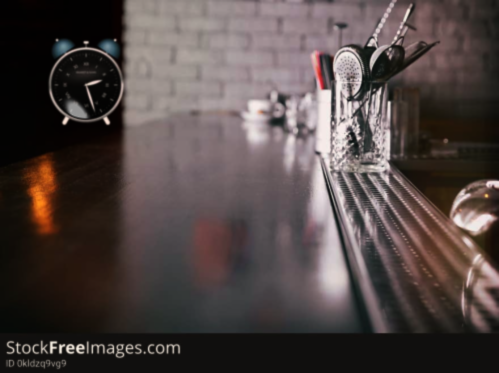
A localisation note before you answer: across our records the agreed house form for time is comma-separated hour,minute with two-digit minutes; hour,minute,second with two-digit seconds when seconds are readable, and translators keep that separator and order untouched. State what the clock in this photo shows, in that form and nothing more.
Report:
2,27
